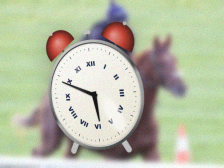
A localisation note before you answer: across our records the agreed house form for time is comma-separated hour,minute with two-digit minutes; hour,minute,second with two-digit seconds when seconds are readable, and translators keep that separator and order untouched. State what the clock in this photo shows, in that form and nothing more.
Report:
5,49
